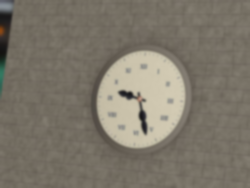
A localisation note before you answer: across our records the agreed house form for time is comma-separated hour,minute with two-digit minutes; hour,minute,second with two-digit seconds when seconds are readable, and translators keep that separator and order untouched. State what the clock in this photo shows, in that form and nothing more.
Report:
9,27
